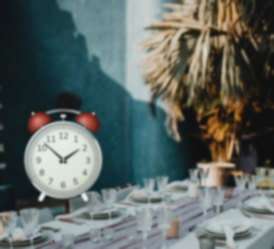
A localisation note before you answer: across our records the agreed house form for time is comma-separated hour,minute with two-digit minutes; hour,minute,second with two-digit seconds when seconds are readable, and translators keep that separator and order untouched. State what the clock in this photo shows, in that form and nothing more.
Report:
1,52
